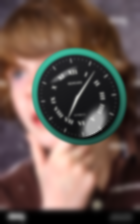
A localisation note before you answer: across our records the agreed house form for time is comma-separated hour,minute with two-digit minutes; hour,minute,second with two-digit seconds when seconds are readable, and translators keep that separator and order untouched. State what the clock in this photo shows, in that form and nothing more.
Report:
7,07
